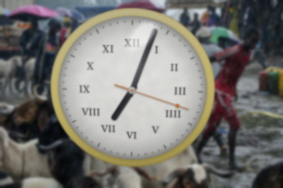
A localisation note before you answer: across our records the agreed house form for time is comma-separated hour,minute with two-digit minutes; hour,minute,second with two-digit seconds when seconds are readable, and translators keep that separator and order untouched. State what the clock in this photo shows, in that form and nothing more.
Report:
7,03,18
